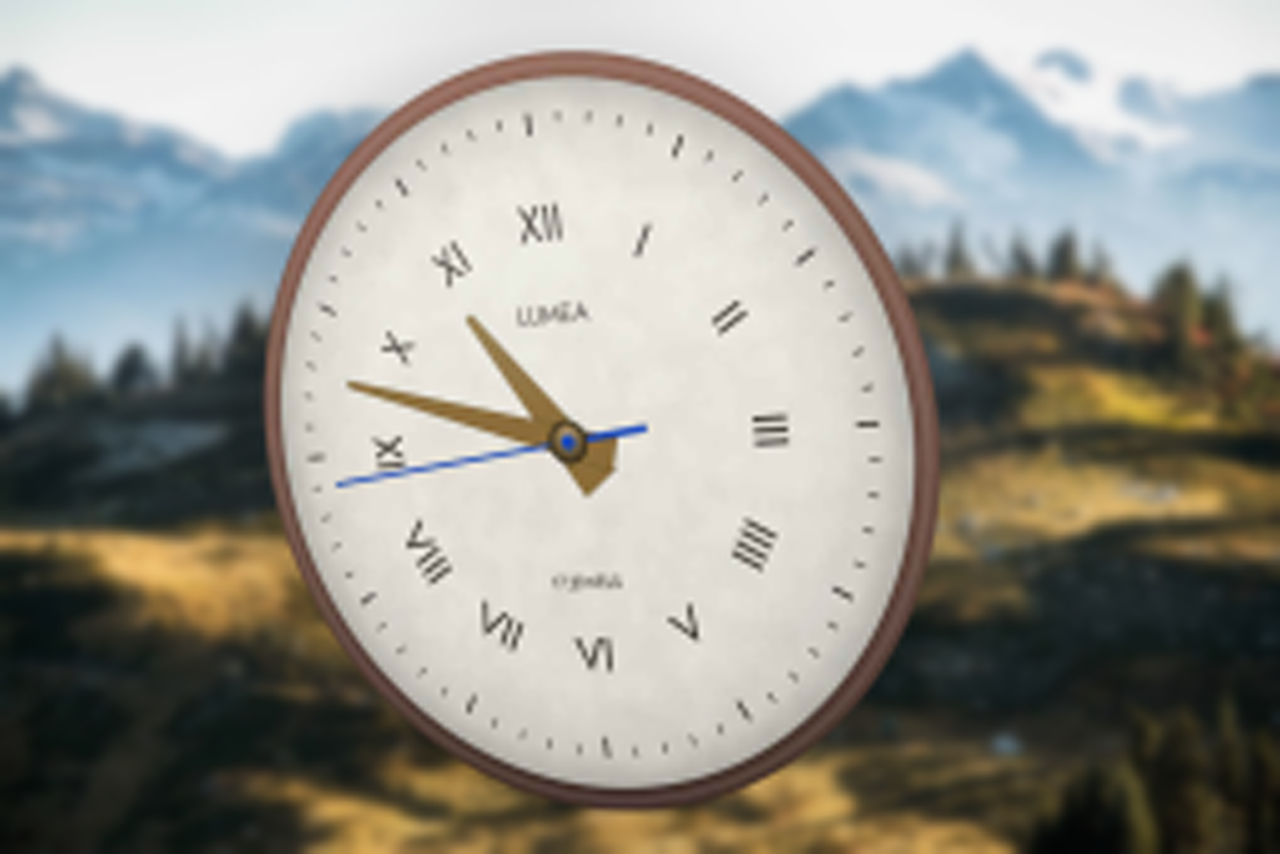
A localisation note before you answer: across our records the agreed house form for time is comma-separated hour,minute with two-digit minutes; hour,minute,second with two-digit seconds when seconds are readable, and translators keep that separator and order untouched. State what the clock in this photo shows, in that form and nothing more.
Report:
10,47,44
